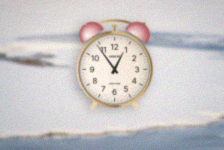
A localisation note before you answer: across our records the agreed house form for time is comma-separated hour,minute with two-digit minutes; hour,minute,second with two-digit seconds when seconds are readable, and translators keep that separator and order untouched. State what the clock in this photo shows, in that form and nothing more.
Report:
12,54
